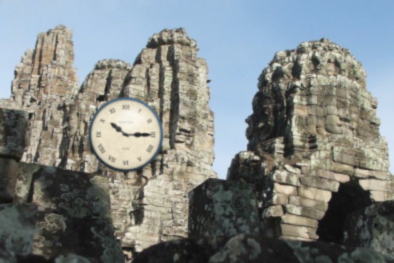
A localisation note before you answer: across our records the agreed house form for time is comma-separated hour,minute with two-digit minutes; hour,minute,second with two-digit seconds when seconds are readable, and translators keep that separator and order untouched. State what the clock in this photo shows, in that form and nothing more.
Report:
10,15
